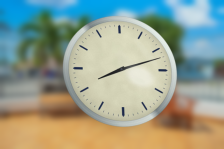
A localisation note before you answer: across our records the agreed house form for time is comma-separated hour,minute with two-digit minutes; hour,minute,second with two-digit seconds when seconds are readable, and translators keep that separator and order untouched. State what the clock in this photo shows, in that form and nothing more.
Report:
8,12
